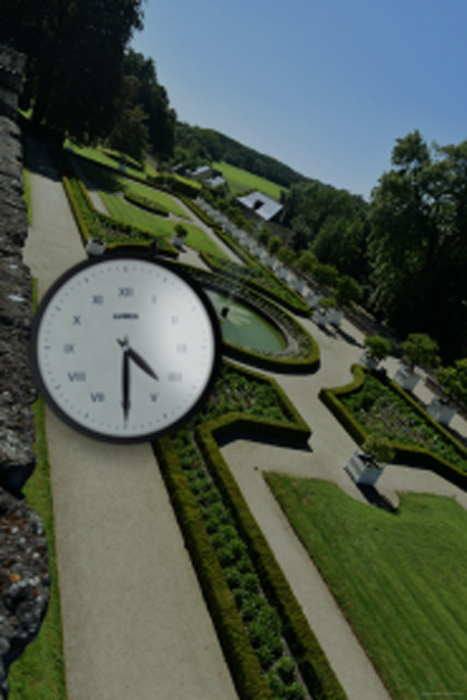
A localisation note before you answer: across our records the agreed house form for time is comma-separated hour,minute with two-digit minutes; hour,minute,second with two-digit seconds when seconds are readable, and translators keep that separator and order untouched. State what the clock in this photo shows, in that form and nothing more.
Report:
4,30
